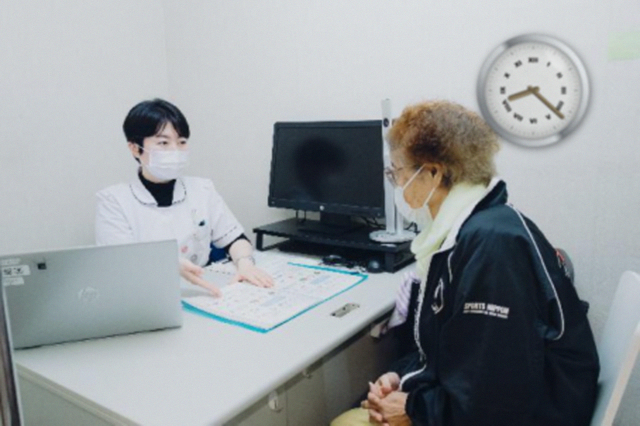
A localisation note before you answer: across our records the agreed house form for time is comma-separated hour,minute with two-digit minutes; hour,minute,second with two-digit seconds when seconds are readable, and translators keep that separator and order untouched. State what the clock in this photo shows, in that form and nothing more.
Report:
8,22
